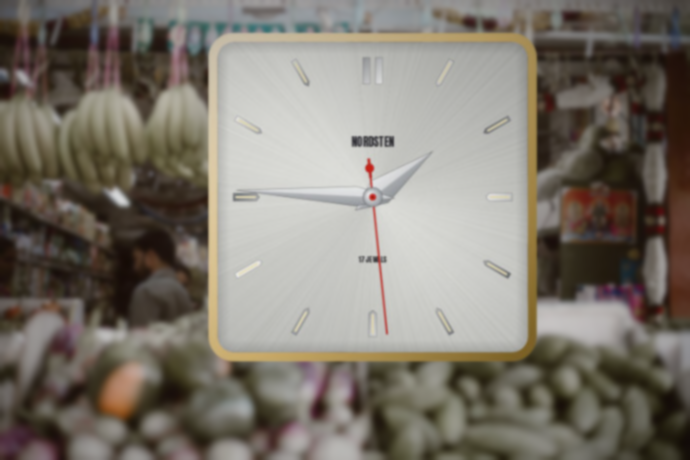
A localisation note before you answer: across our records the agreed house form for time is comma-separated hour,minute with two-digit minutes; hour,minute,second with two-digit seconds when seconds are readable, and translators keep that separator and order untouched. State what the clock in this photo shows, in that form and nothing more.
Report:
1,45,29
